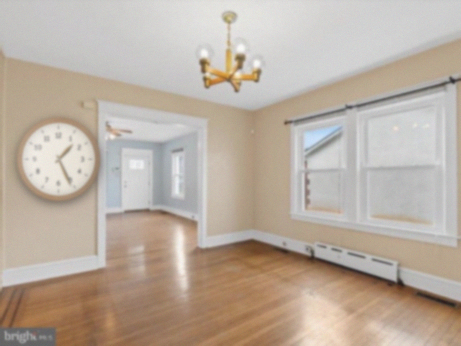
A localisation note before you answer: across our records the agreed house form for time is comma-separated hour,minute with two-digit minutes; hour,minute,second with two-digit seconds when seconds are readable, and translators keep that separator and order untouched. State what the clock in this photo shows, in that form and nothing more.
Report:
1,26
